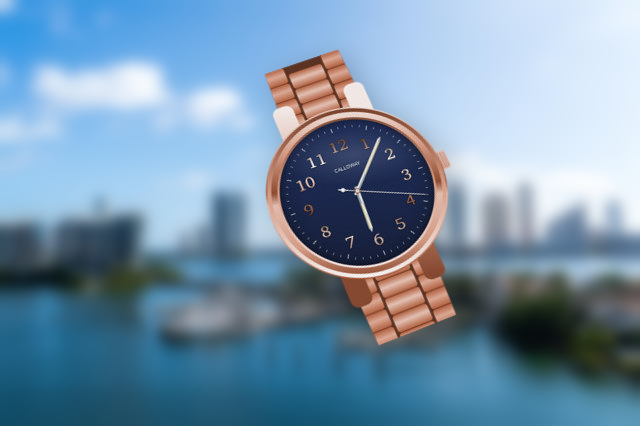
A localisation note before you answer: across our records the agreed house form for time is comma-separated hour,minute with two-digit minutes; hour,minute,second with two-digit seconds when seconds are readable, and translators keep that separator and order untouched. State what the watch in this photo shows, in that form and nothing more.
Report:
6,07,19
